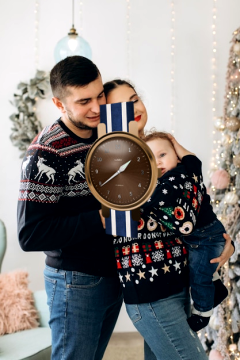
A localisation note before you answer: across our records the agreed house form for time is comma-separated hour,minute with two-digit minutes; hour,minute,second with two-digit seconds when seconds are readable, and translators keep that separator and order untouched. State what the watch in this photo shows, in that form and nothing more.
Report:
1,39
